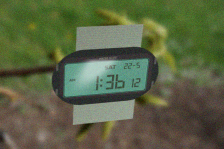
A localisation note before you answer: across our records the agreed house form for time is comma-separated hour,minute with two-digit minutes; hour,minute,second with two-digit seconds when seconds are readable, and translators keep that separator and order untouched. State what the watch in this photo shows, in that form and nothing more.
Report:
1,36,12
